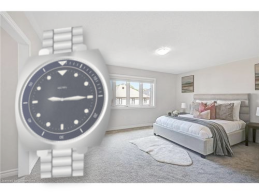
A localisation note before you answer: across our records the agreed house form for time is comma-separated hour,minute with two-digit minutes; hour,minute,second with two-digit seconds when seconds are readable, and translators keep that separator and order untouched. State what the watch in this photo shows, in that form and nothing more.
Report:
9,15
